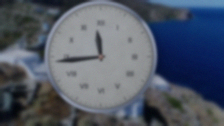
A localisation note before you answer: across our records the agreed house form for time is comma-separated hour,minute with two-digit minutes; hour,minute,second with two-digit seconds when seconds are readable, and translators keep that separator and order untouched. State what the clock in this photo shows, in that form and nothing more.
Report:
11,44
